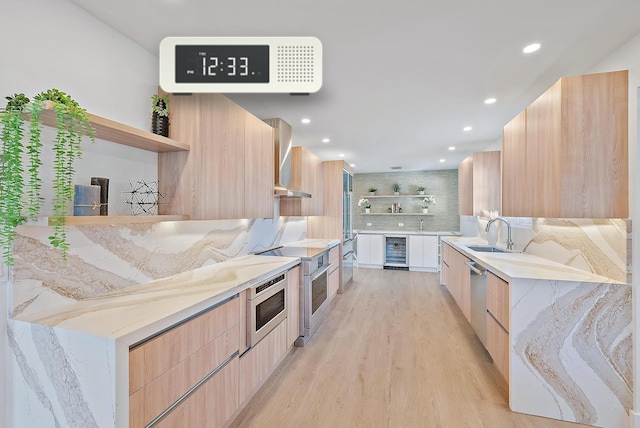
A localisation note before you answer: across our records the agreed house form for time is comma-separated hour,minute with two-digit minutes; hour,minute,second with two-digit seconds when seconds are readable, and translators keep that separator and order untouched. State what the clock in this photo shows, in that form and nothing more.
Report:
12,33
